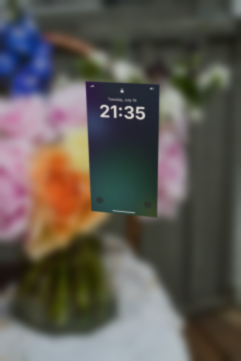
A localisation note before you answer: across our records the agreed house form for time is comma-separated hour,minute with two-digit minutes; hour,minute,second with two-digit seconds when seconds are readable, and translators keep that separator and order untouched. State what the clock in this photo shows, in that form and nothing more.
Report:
21,35
